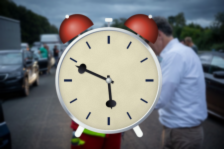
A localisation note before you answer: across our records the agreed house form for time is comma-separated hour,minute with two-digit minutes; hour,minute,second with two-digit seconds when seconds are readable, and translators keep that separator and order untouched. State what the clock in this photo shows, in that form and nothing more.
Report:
5,49
